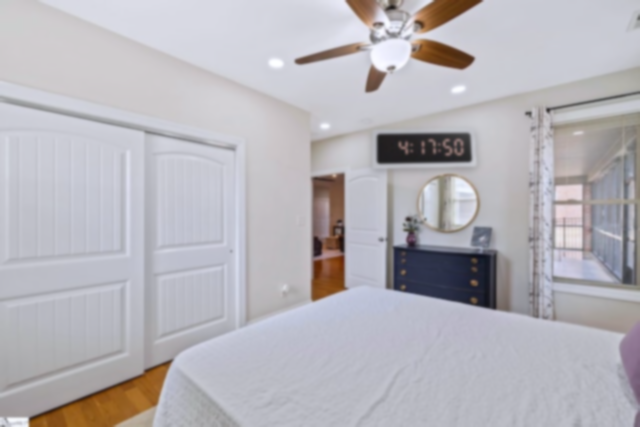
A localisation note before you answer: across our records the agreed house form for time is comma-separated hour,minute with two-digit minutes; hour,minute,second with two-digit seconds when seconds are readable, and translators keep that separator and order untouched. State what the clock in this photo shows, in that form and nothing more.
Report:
4,17,50
